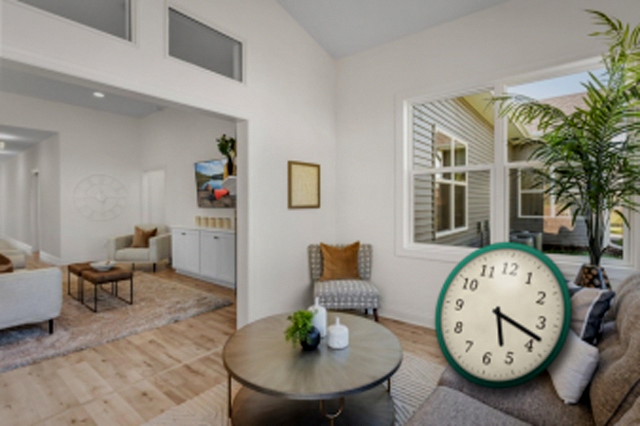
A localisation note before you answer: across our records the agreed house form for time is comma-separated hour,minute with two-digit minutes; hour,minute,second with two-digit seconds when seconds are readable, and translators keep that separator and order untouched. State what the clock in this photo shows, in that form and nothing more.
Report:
5,18
